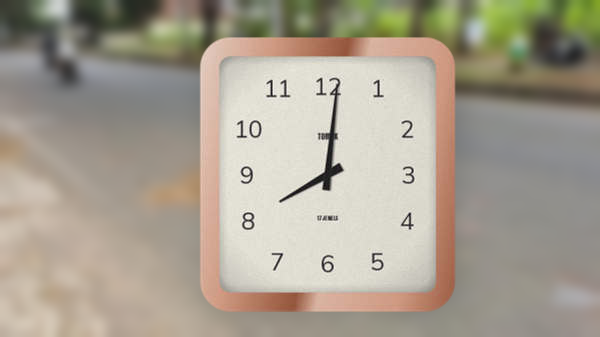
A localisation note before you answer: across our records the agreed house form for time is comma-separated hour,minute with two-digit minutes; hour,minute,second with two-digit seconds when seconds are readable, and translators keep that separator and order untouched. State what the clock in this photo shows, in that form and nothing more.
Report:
8,01
